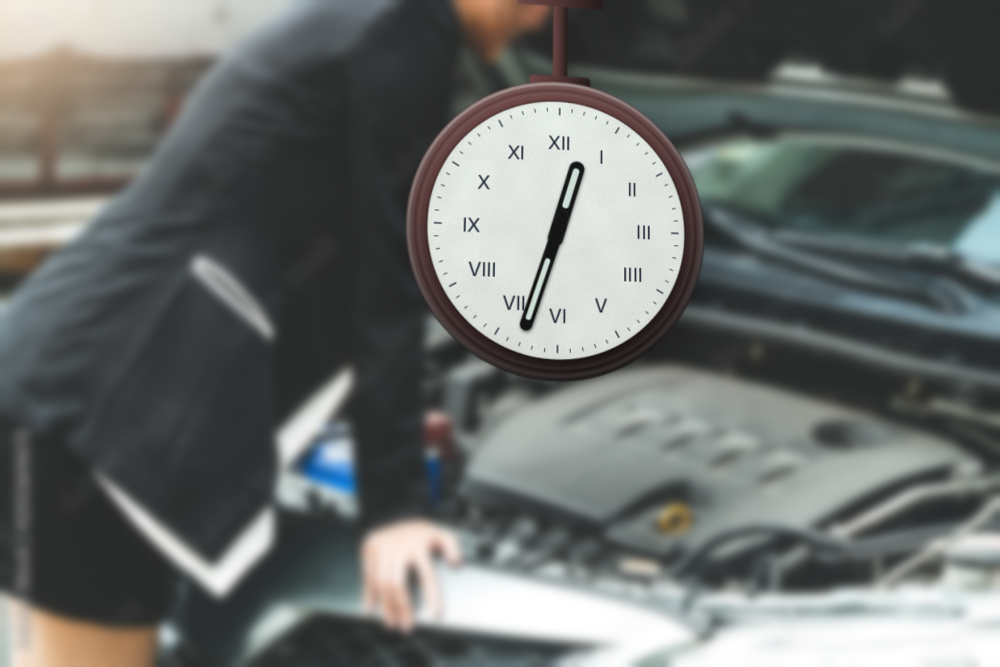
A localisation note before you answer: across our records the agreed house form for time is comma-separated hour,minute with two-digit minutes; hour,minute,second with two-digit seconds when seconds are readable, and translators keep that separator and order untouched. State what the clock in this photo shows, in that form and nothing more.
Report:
12,33
